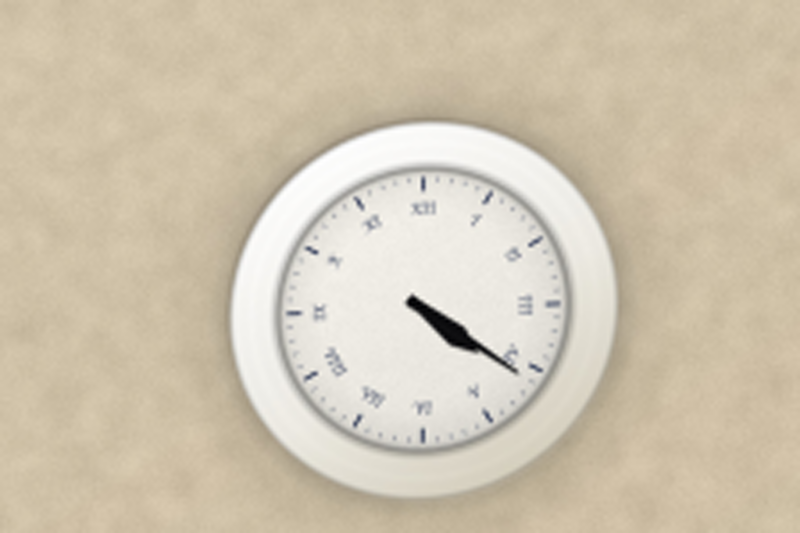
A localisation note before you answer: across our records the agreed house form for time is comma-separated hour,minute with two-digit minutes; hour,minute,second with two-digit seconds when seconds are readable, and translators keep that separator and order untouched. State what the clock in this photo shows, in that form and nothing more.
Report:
4,21
